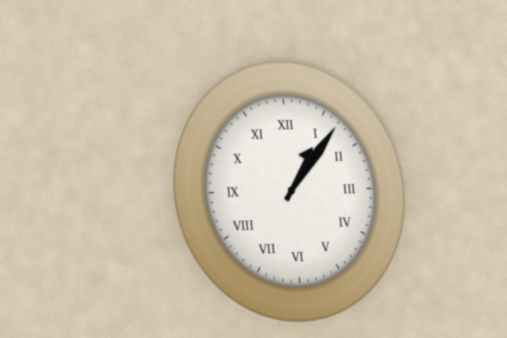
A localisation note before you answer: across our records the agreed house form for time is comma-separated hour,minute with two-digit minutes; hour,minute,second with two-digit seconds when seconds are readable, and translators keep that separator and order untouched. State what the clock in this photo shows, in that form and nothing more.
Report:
1,07
